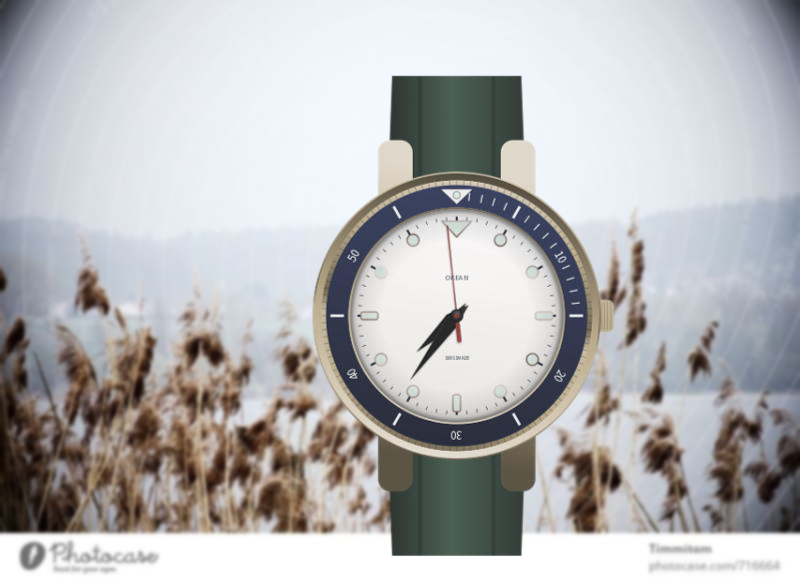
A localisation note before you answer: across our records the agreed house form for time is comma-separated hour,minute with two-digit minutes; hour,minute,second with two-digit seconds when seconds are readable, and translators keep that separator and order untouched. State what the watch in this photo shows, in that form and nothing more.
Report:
7,35,59
